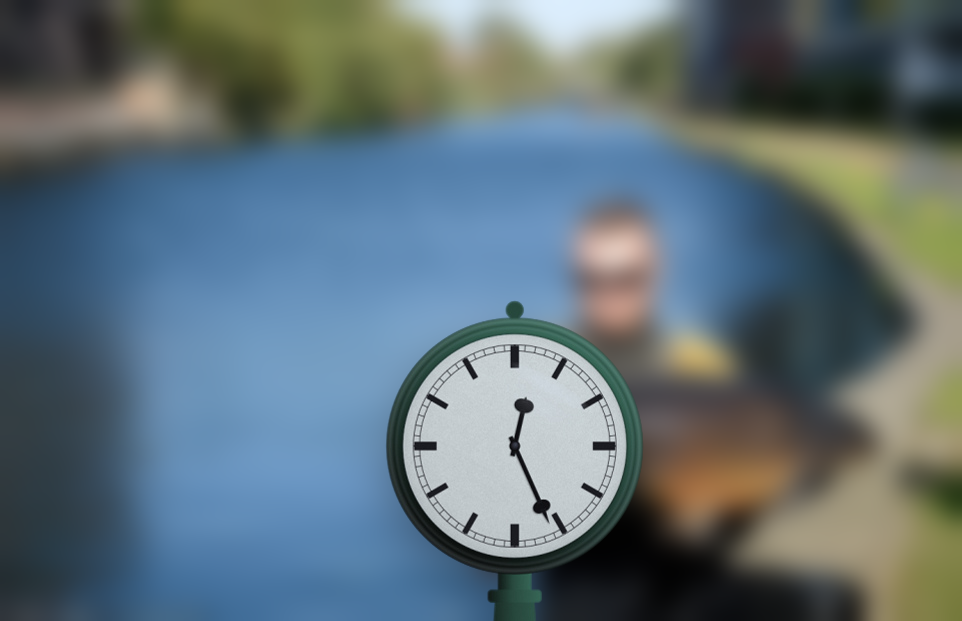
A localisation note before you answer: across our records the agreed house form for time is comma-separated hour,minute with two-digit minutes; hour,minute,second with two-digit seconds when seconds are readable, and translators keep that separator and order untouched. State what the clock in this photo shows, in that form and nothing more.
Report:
12,26
